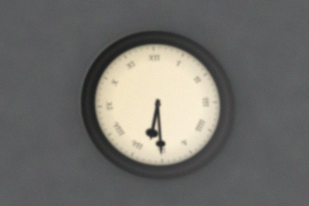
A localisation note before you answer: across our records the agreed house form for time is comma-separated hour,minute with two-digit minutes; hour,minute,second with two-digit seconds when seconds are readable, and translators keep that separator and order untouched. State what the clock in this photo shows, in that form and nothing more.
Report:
6,30
